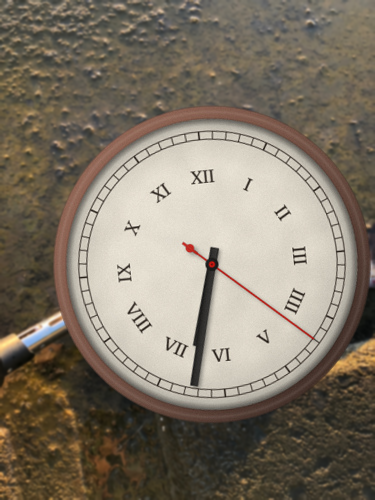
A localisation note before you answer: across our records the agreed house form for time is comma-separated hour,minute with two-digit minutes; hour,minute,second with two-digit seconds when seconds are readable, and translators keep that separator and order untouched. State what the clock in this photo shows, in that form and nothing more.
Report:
6,32,22
